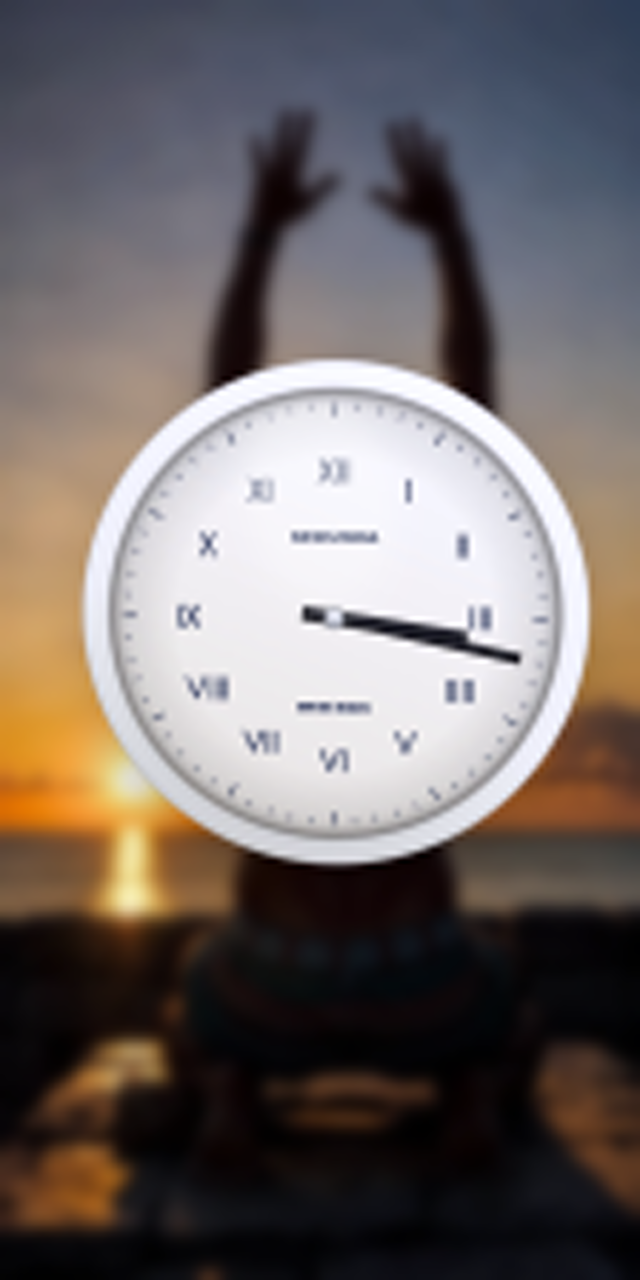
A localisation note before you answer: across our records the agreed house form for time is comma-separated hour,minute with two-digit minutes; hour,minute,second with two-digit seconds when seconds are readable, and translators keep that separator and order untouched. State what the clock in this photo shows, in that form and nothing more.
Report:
3,17
